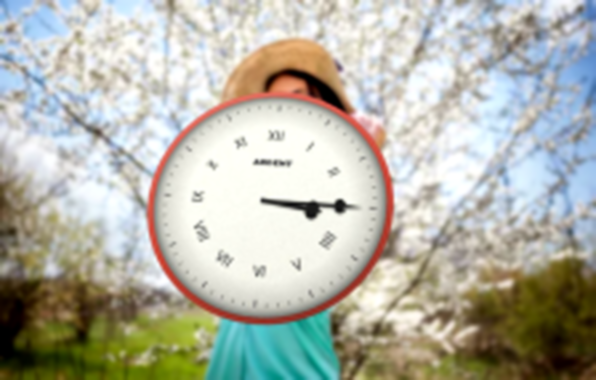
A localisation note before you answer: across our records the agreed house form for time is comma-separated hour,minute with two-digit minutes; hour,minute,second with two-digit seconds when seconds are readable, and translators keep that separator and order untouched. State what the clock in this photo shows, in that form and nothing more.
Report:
3,15
